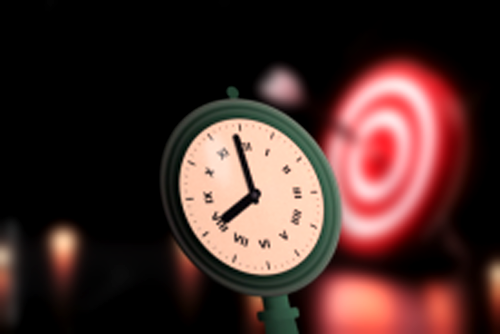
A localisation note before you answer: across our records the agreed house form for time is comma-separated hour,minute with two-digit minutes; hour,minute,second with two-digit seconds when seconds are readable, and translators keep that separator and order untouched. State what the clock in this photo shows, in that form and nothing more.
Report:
7,59
